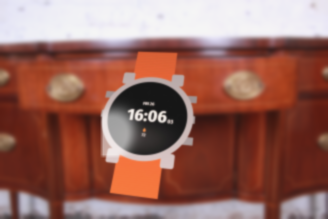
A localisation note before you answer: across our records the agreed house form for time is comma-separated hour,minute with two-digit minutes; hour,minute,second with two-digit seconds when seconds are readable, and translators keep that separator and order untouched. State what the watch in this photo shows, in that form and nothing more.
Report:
16,06
